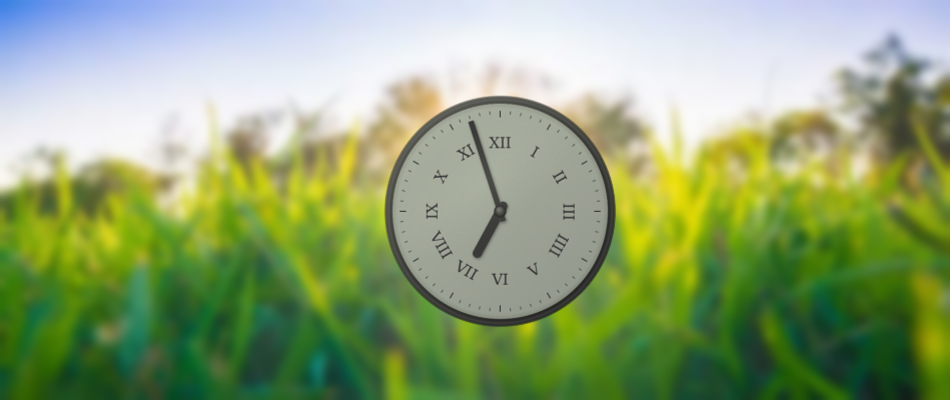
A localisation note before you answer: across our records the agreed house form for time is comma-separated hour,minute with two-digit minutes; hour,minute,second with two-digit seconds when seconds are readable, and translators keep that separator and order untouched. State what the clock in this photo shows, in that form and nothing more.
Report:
6,57
